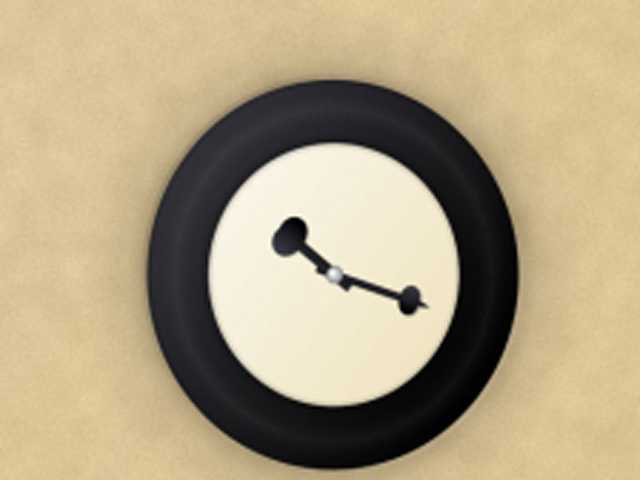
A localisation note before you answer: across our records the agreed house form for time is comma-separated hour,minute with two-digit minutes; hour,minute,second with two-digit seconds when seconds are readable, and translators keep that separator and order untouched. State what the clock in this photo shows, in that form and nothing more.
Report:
10,18
